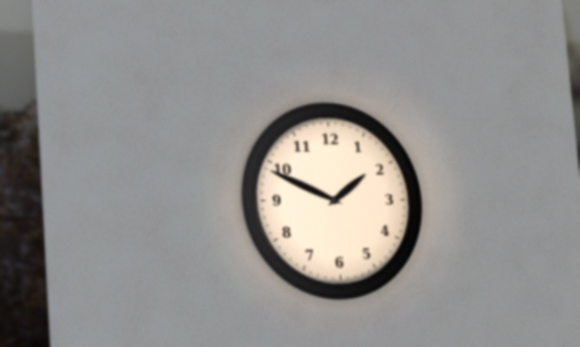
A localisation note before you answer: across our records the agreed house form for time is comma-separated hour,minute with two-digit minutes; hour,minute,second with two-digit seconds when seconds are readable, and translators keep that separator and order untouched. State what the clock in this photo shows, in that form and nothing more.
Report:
1,49
